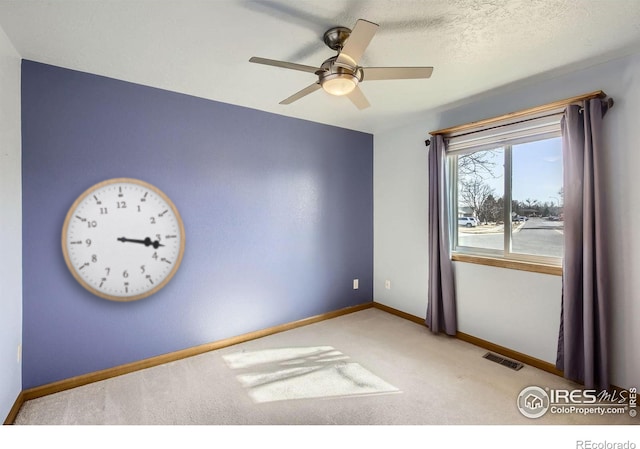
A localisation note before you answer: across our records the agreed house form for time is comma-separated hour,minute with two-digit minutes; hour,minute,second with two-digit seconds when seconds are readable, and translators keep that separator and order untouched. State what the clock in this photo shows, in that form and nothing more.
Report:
3,17
